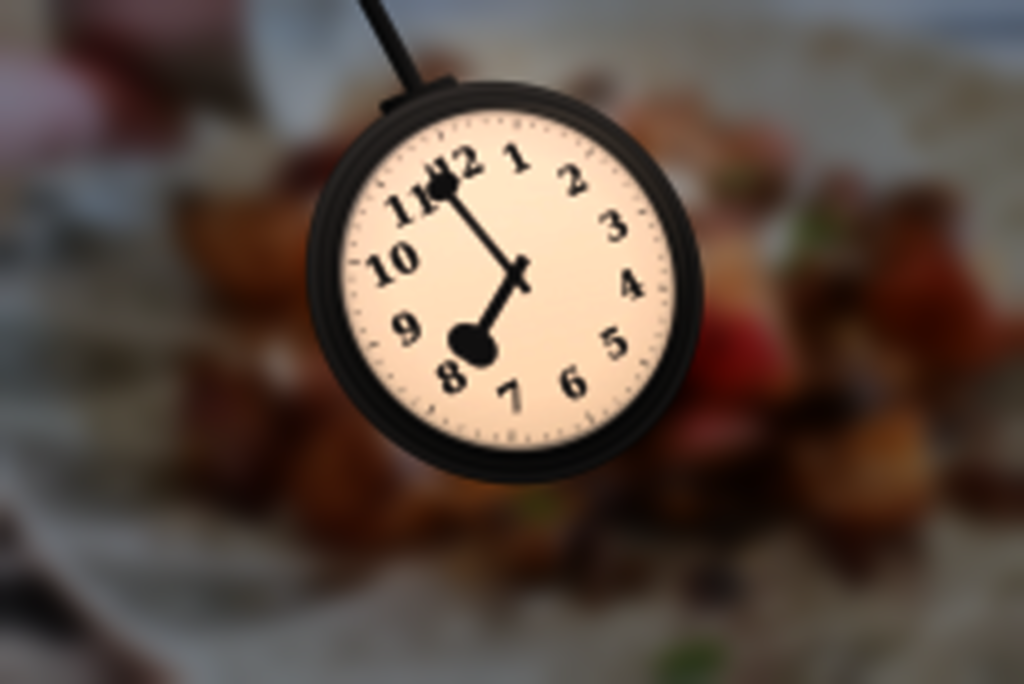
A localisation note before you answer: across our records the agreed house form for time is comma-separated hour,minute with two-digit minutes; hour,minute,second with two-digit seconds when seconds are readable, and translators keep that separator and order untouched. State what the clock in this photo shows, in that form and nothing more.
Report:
7,58
